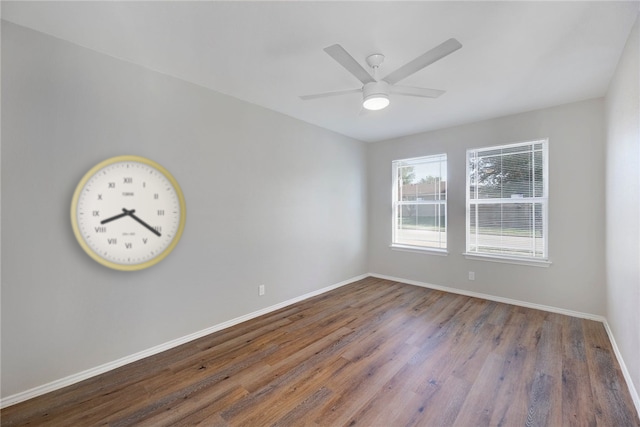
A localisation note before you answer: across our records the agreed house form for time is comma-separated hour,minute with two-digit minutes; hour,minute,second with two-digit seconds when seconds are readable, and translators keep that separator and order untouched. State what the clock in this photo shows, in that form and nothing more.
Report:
8,21
